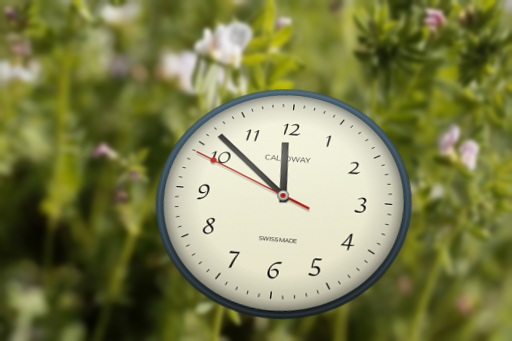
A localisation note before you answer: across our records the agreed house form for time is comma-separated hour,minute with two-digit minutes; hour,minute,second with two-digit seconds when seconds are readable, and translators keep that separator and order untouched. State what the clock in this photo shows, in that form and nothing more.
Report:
11,51,49
